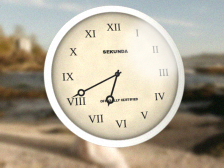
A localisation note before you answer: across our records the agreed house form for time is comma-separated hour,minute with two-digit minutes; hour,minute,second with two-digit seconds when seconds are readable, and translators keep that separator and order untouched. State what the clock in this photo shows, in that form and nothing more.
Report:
6,41
